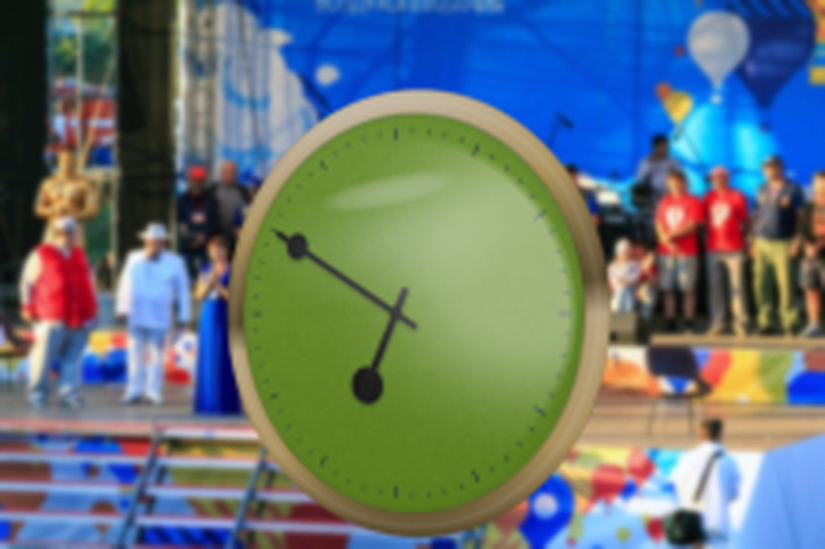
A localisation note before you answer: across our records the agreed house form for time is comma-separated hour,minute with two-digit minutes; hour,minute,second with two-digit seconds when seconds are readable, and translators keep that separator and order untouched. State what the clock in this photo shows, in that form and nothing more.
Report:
6,50
